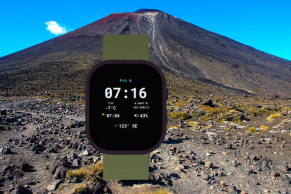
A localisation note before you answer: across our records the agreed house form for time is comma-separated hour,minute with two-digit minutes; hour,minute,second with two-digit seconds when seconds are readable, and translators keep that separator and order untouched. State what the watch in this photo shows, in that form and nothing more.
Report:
7,16
